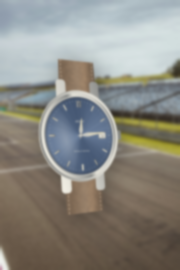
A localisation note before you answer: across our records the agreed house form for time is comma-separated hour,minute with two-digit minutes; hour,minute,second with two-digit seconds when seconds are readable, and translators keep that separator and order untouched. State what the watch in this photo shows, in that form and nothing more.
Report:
12,14
